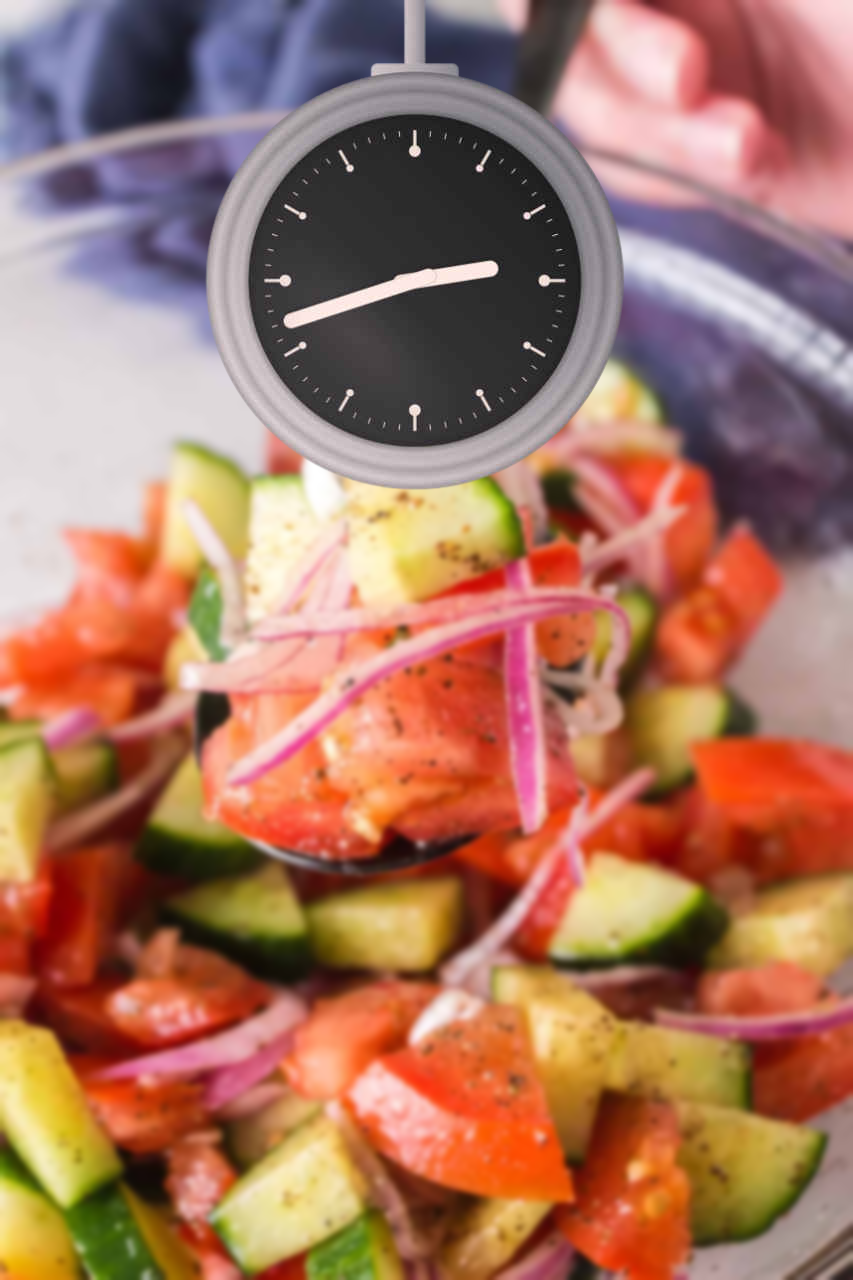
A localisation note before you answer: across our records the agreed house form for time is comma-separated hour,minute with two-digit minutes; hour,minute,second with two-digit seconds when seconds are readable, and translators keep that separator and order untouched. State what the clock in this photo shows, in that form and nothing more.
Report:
2,42
